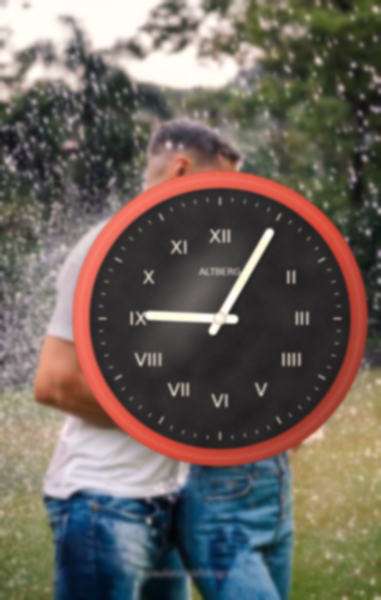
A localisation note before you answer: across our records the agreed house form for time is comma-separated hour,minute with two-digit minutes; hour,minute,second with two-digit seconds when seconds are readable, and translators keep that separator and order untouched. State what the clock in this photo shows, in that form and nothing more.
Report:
9,05
